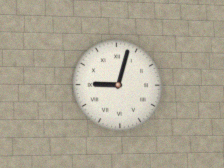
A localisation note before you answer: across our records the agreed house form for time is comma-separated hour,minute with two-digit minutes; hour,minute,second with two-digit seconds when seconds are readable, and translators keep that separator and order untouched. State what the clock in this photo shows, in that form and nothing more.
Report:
9,03
